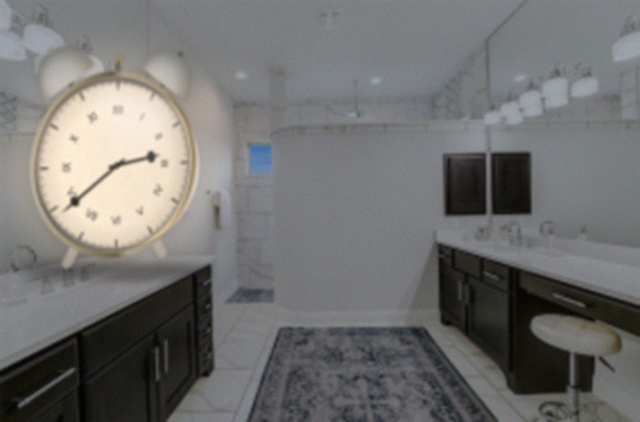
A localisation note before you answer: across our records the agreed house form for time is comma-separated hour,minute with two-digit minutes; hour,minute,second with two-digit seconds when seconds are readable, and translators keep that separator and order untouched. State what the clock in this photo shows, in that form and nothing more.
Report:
2,39
